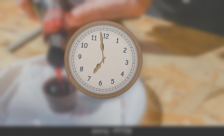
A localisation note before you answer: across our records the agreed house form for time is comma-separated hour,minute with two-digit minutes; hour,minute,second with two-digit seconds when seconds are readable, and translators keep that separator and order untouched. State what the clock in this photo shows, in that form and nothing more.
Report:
6,58
